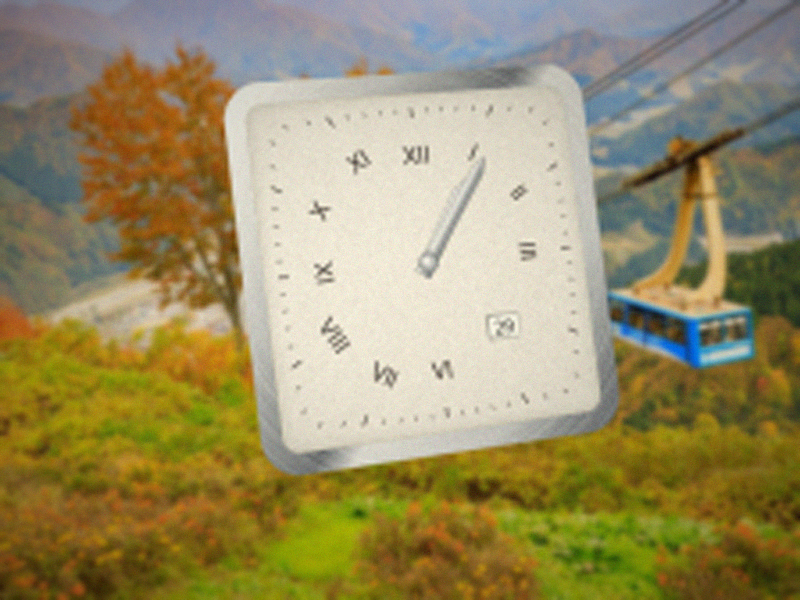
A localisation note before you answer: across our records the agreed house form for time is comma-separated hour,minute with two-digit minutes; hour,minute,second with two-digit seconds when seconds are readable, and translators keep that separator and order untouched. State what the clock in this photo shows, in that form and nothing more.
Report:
1,06
